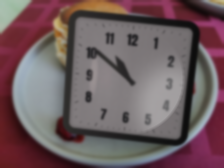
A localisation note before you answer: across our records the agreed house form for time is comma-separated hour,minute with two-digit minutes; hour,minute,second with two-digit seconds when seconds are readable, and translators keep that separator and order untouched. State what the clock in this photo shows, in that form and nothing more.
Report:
10,51
